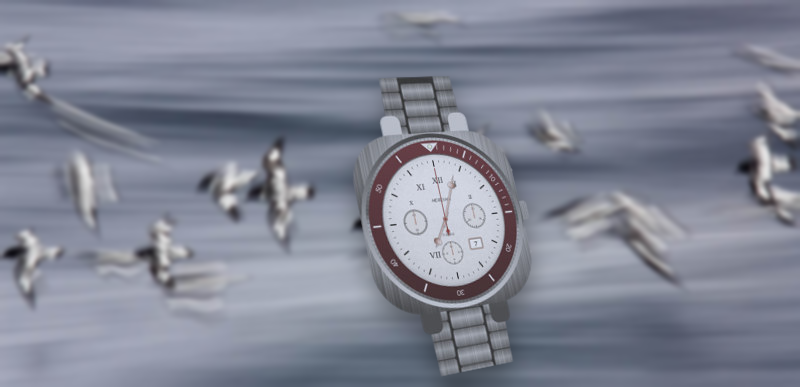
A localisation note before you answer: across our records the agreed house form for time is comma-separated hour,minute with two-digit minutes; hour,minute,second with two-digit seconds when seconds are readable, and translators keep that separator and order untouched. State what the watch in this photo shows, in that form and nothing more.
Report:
7,04
